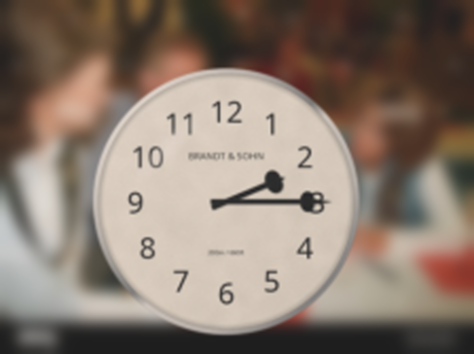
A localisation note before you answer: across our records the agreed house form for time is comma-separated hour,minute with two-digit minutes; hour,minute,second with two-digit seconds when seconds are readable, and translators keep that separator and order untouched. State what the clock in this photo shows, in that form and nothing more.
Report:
2,15
